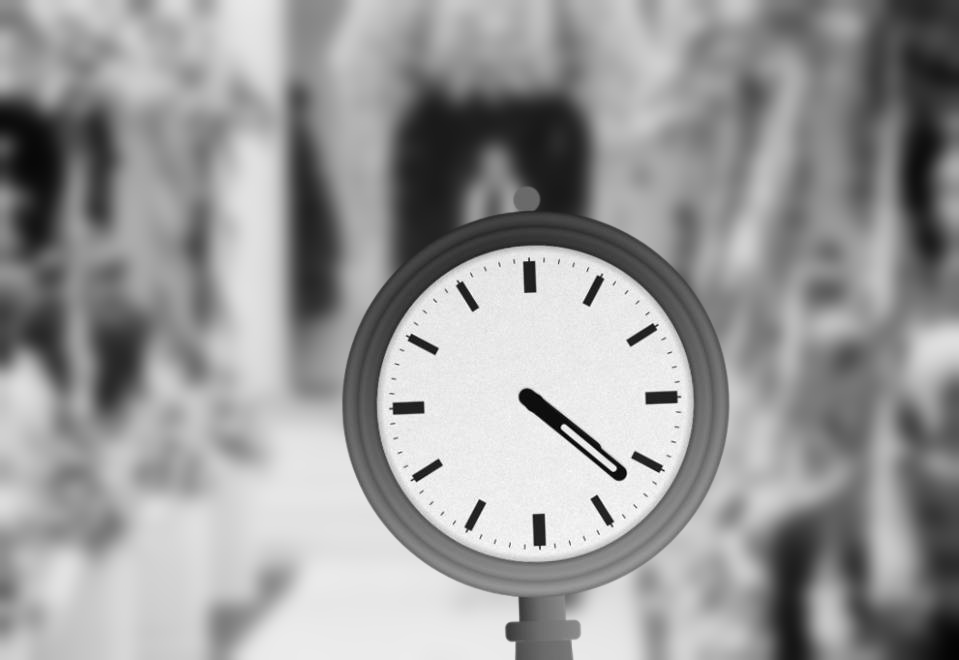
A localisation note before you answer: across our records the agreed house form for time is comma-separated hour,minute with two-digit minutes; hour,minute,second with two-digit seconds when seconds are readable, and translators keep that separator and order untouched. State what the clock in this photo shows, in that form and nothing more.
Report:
4,22
